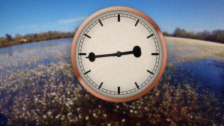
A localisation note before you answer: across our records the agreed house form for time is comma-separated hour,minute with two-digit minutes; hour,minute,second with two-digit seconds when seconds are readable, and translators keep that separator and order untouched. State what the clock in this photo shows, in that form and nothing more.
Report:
2,44
